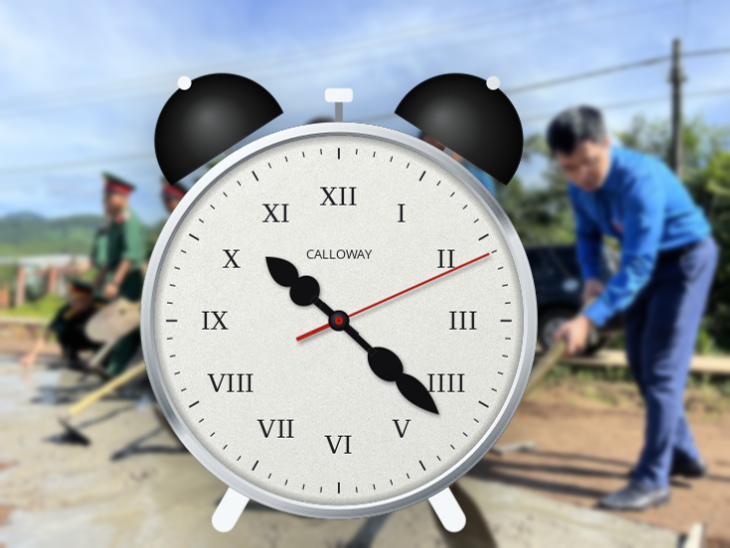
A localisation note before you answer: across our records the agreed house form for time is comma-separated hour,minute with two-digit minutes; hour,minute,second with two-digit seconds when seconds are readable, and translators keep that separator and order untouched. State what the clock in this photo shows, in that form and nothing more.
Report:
10,22,11
